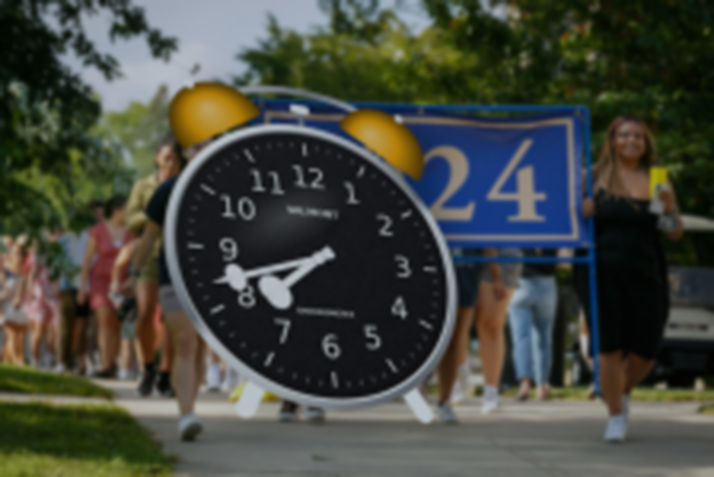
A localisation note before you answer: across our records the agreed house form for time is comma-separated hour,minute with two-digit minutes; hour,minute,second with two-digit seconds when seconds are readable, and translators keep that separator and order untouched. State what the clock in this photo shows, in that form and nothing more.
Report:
7,42
